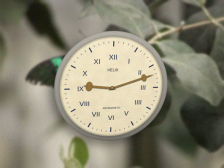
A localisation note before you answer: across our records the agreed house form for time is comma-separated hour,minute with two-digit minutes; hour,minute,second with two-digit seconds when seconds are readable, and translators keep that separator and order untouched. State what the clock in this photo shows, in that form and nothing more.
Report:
9,12
